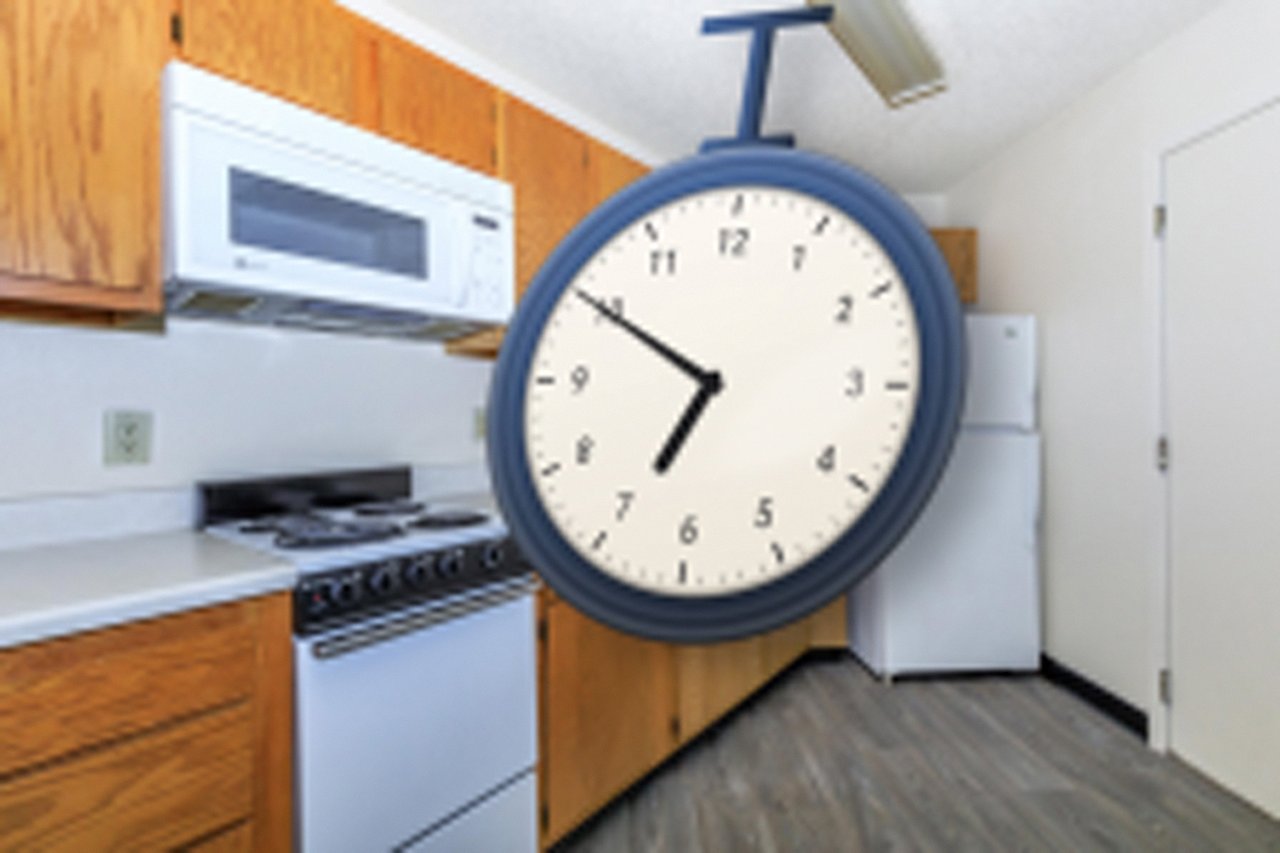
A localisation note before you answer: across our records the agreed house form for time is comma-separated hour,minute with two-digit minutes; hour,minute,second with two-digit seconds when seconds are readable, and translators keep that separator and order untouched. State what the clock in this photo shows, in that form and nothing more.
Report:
6,50
